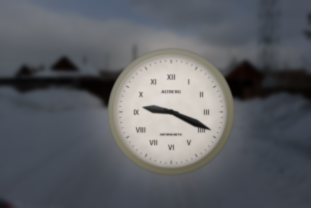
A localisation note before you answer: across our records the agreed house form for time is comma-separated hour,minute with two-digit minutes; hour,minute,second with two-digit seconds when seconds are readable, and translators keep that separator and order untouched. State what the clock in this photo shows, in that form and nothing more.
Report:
9,19
